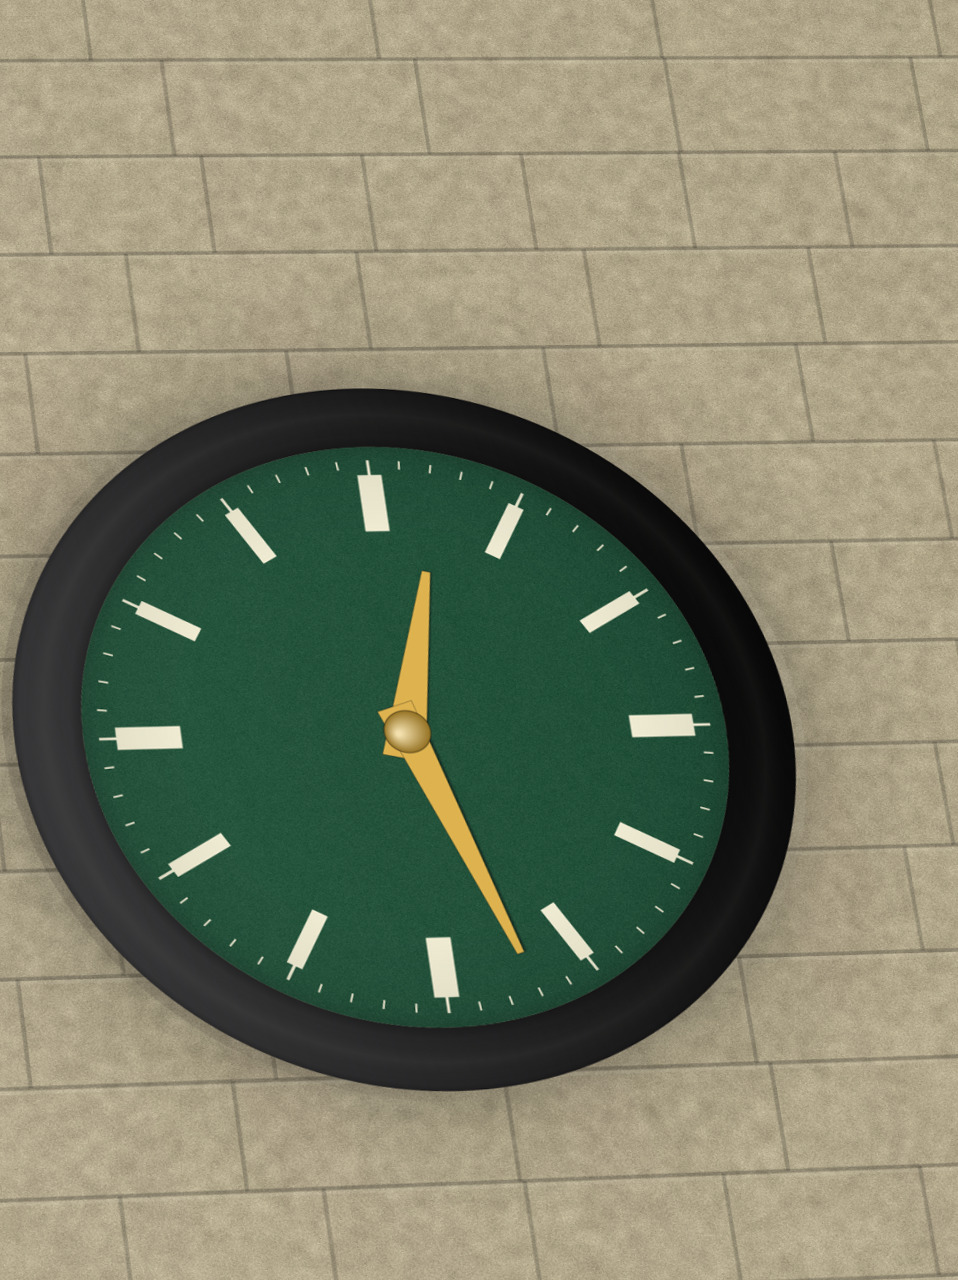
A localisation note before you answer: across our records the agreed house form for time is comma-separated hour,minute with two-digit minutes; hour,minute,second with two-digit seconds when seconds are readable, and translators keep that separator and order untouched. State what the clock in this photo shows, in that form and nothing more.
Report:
12,27
